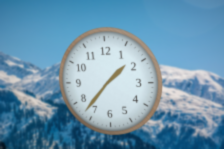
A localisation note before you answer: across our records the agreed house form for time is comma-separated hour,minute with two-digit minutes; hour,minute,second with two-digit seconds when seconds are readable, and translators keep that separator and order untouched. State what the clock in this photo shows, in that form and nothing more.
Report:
1,37
